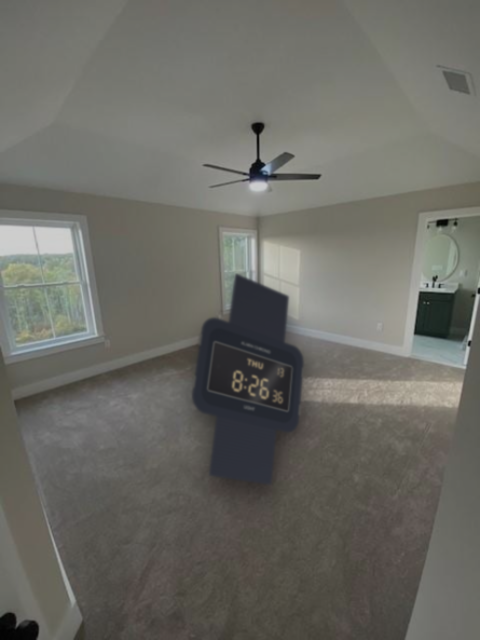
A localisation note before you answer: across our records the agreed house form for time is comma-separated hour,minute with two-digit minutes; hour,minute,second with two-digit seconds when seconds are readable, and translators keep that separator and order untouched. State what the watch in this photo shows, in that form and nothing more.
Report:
8,26
